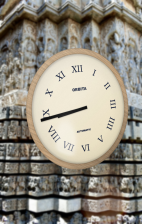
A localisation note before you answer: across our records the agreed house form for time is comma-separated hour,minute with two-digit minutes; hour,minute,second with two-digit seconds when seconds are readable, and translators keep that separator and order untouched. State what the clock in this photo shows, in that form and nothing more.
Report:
8,44
